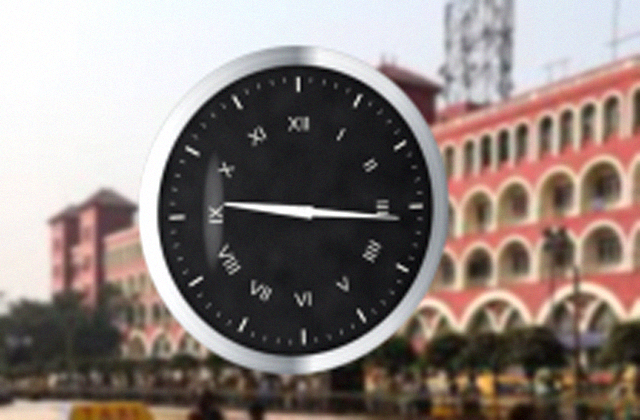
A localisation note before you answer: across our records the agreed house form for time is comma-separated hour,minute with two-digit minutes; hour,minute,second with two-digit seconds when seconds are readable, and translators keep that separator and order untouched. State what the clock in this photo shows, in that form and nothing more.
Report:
9,16
